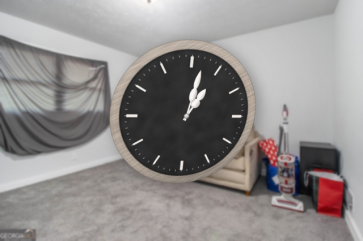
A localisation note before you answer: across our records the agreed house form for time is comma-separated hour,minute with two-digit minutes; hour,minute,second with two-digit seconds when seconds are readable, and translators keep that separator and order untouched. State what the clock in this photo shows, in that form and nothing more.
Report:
1,02
